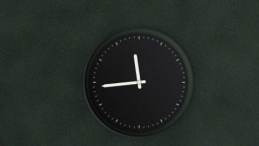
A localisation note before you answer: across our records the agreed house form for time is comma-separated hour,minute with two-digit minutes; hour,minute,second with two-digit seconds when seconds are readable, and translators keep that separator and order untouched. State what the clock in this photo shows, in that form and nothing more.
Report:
11,44
